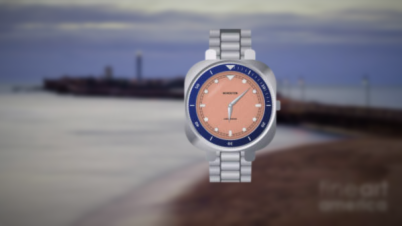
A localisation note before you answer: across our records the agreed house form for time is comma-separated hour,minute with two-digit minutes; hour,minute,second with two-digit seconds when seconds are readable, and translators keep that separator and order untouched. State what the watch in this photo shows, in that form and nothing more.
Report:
6,08
